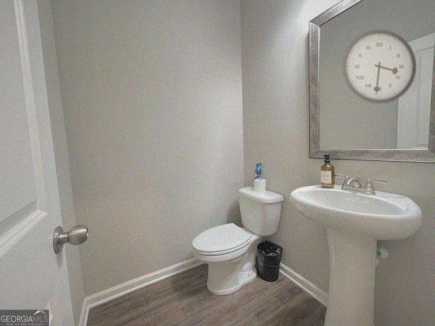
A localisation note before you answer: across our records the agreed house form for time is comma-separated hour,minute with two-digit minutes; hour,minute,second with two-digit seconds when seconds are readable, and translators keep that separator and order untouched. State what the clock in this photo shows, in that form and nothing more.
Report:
3,31
